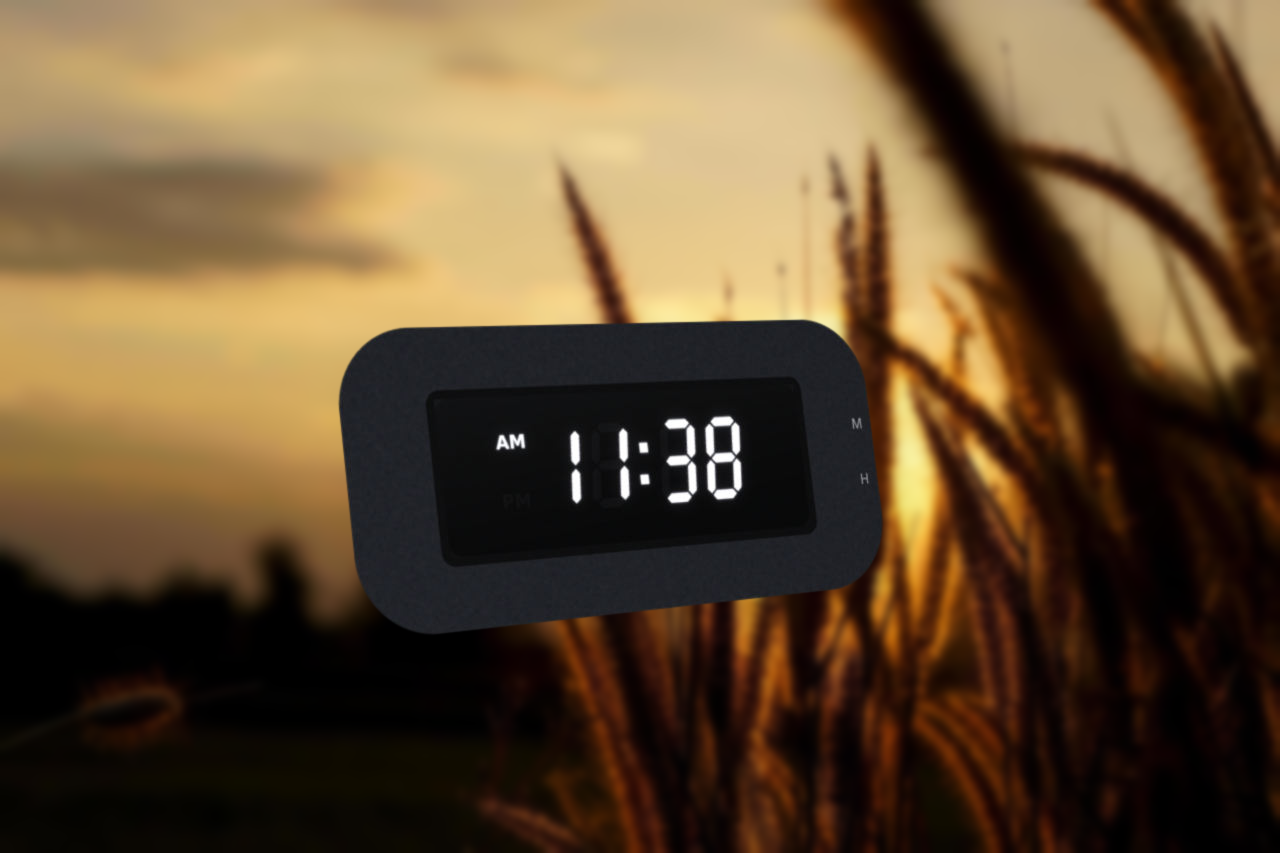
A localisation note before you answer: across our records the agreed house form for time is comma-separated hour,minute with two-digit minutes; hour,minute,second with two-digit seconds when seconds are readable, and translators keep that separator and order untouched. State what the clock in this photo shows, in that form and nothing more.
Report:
11,38
